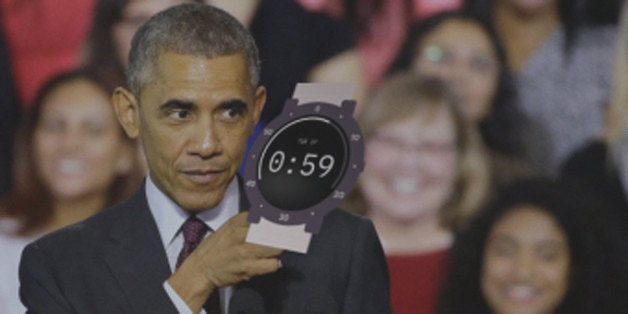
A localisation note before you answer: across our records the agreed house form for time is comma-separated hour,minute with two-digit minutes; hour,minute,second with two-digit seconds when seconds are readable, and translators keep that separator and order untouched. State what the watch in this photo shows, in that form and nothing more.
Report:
0,59
